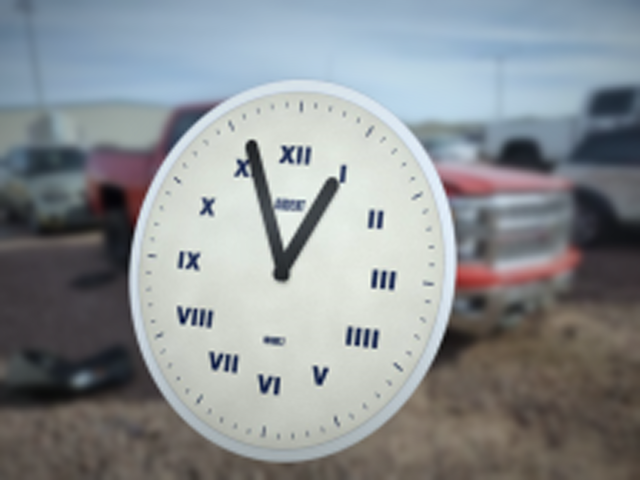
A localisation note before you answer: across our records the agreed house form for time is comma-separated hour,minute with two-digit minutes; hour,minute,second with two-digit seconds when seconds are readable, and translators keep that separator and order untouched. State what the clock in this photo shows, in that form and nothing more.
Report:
12,56
